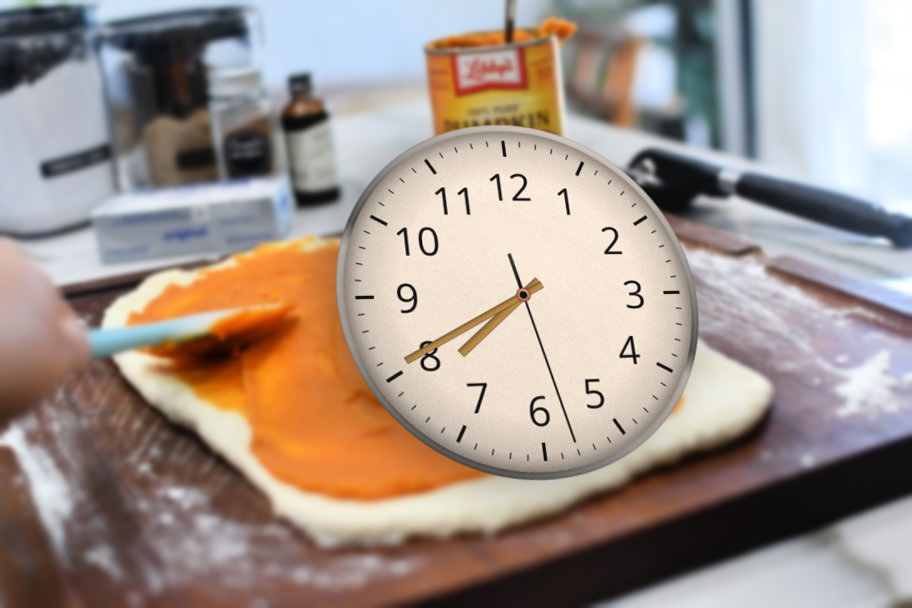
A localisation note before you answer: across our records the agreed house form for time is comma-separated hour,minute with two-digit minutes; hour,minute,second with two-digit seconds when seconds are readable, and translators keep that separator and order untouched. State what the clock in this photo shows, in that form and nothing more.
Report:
7,40,28
